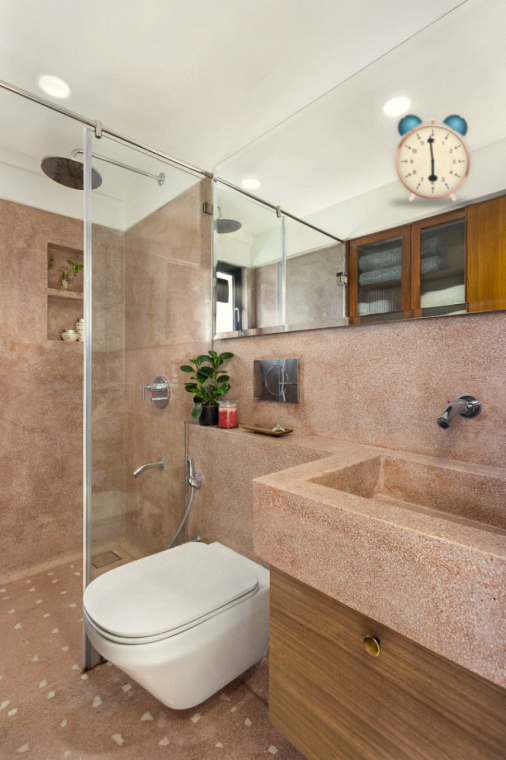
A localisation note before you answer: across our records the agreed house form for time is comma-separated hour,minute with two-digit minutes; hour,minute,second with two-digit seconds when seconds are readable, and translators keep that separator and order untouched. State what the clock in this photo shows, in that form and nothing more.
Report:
5,59
